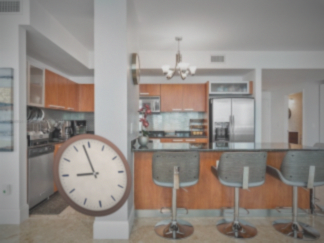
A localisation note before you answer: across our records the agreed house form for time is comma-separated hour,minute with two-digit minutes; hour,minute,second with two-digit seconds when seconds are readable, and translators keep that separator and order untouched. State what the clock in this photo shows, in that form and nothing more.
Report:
8,58
